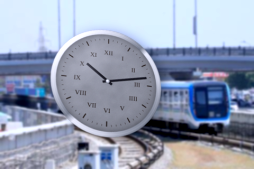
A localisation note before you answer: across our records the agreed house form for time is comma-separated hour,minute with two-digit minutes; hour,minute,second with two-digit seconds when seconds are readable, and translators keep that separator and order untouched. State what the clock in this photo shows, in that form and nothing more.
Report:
10,13
